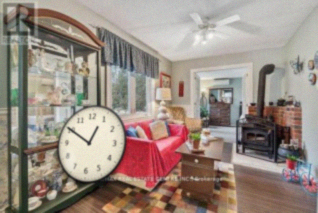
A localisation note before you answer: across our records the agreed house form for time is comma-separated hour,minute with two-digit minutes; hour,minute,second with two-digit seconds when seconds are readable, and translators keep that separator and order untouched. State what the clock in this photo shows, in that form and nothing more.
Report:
12,50
